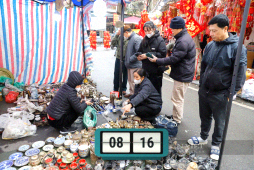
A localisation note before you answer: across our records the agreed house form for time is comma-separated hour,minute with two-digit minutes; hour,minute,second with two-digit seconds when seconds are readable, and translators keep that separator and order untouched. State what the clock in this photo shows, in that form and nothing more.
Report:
8,16
